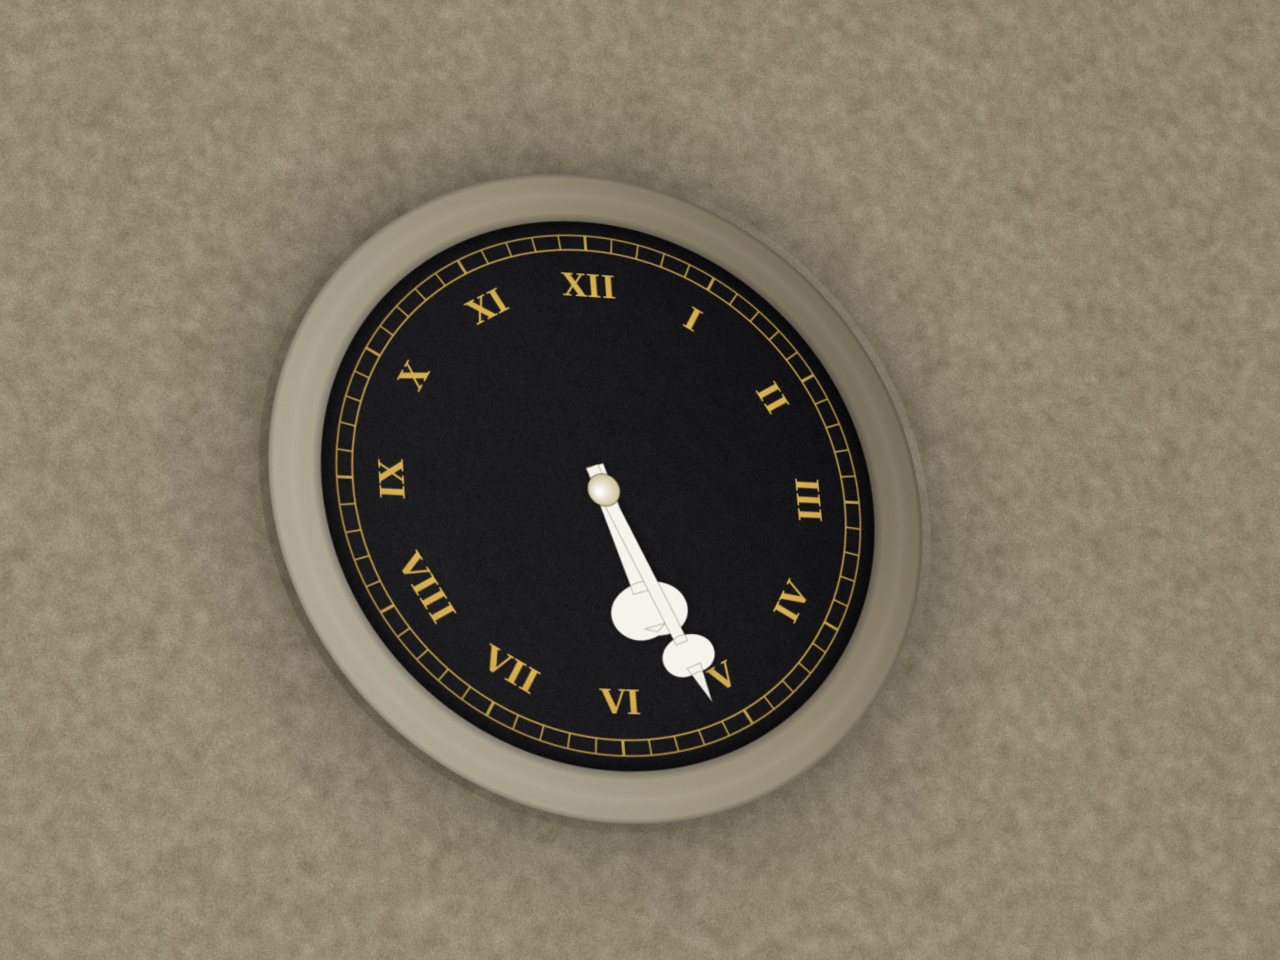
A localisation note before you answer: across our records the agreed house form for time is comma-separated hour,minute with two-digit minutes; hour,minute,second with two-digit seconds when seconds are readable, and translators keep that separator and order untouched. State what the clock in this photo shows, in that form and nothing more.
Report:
5,26
